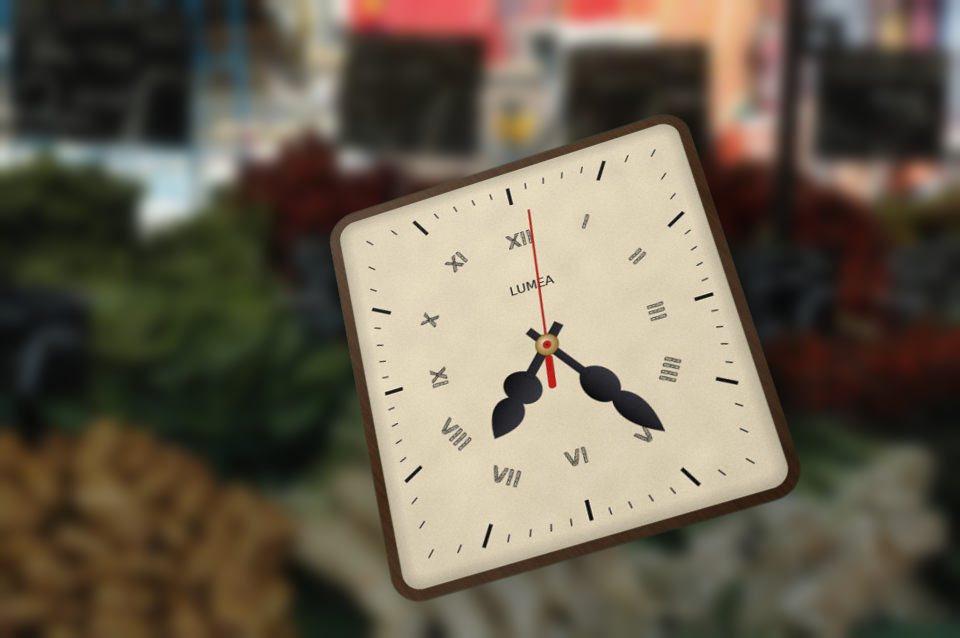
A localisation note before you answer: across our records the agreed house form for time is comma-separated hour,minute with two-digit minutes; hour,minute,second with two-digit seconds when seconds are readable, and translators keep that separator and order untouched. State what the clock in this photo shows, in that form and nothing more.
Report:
7,24,01
